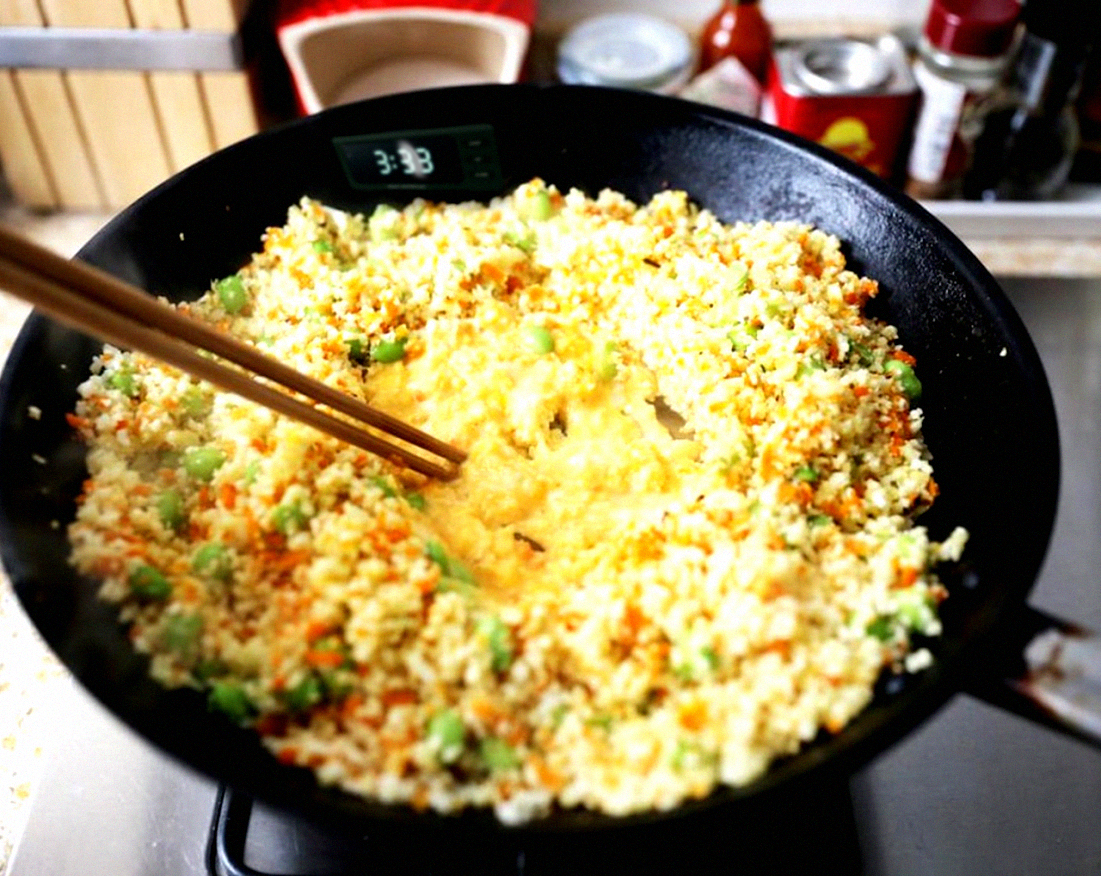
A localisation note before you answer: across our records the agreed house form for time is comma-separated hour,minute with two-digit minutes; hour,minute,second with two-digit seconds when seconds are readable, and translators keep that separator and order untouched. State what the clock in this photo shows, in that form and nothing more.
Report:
3,33
